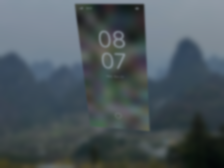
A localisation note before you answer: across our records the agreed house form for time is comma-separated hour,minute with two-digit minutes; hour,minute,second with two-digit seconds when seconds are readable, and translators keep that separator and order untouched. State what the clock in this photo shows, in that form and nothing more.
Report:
8,07
